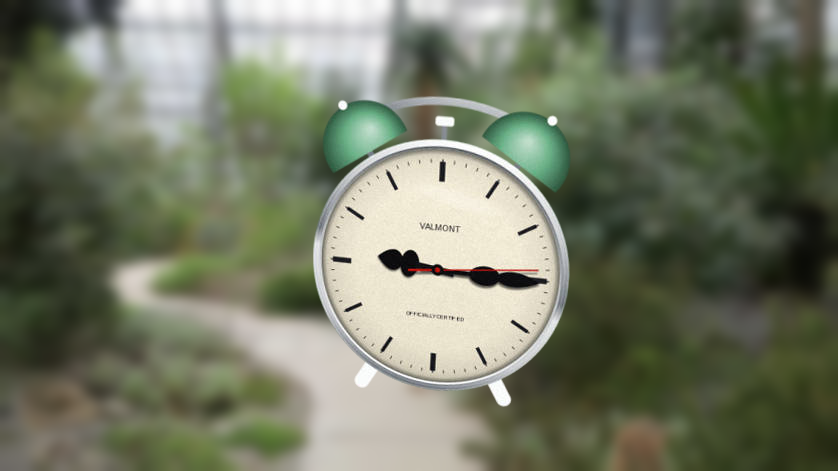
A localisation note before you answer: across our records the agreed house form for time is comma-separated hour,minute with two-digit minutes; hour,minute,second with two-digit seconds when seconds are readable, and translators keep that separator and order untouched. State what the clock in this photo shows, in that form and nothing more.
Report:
9,15,14
